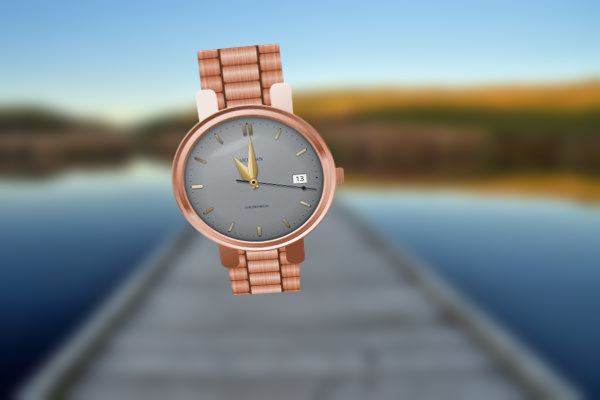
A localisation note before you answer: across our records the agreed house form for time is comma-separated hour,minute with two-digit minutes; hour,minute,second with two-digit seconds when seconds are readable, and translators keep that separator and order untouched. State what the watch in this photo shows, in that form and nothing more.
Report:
11,00,17
